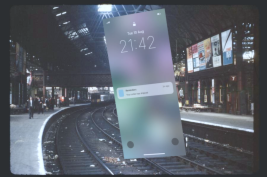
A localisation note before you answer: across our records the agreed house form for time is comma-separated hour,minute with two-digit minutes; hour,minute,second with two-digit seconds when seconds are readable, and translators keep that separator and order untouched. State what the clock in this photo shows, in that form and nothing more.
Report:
21,42
